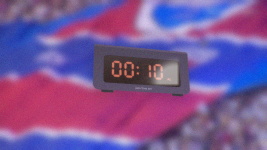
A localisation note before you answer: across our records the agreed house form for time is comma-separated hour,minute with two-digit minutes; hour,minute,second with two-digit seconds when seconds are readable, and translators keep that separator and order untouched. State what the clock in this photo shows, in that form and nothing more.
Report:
0,10
